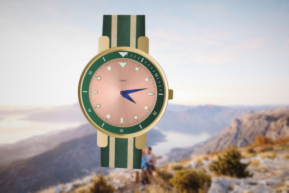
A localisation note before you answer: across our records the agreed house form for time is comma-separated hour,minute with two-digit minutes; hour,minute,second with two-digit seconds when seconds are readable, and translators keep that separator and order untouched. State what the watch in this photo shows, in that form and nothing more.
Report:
4,13
